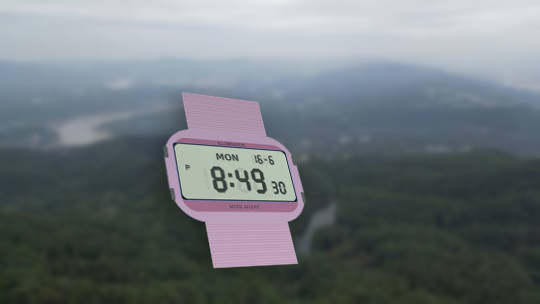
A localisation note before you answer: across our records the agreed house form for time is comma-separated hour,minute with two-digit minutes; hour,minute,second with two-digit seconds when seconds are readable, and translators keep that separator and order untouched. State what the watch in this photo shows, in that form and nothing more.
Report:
8,49,30
